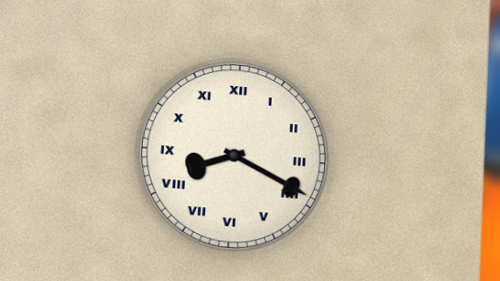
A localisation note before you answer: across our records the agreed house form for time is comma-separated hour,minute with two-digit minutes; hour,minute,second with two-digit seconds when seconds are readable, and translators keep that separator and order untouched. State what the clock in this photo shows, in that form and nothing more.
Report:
8,19
